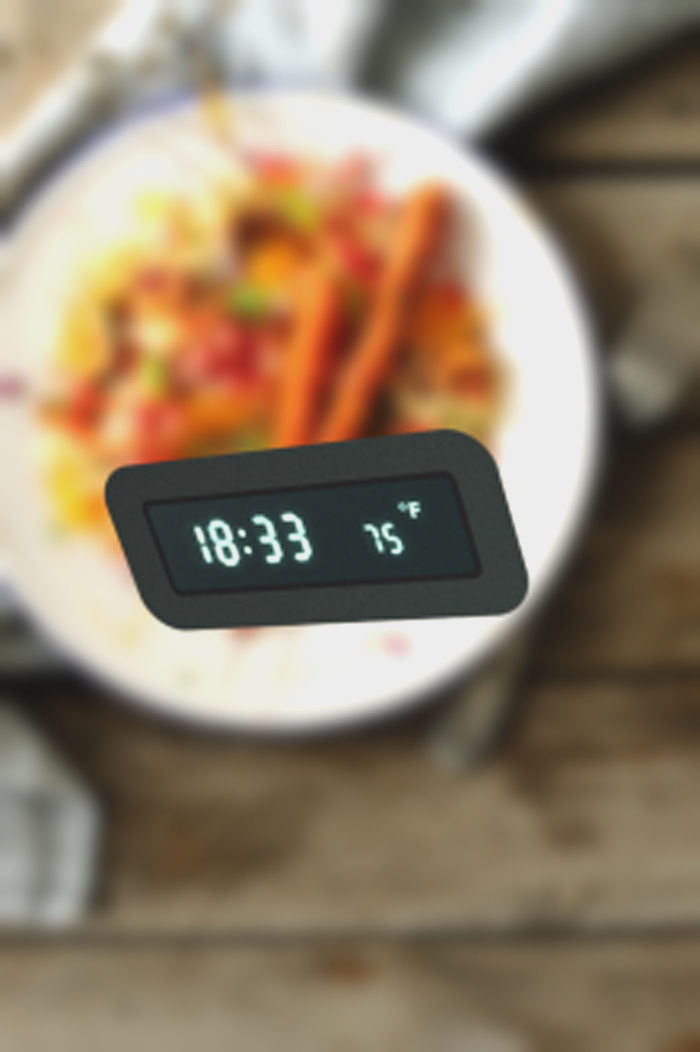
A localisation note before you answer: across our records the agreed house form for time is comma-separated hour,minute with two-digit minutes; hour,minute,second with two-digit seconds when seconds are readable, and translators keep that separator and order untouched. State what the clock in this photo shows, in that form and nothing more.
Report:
18,33
